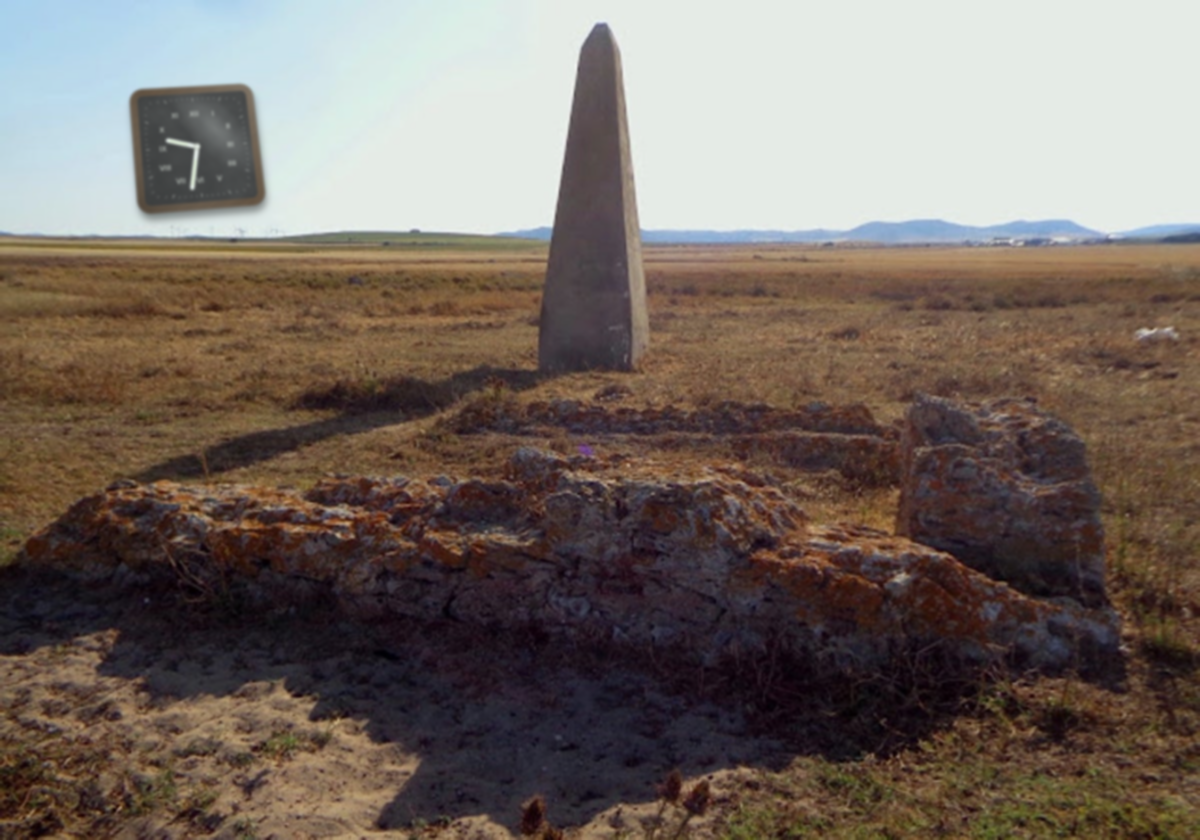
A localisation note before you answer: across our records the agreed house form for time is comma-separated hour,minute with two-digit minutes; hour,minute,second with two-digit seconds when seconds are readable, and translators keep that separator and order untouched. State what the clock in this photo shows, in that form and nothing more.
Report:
9,32
